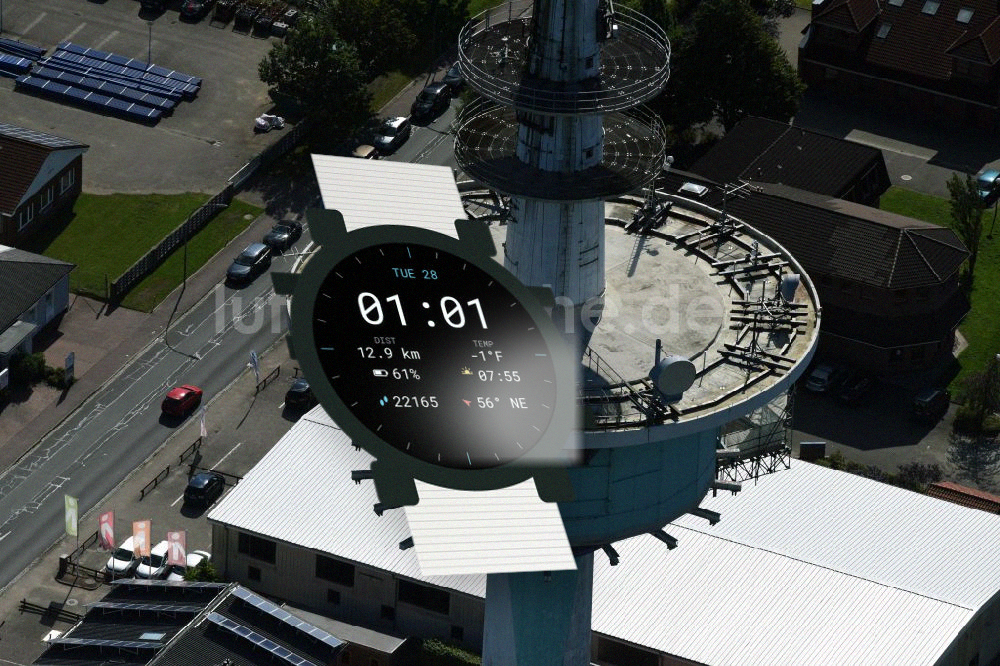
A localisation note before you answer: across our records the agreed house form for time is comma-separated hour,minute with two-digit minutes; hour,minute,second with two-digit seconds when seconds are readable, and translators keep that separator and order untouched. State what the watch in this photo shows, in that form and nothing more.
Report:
1,01
